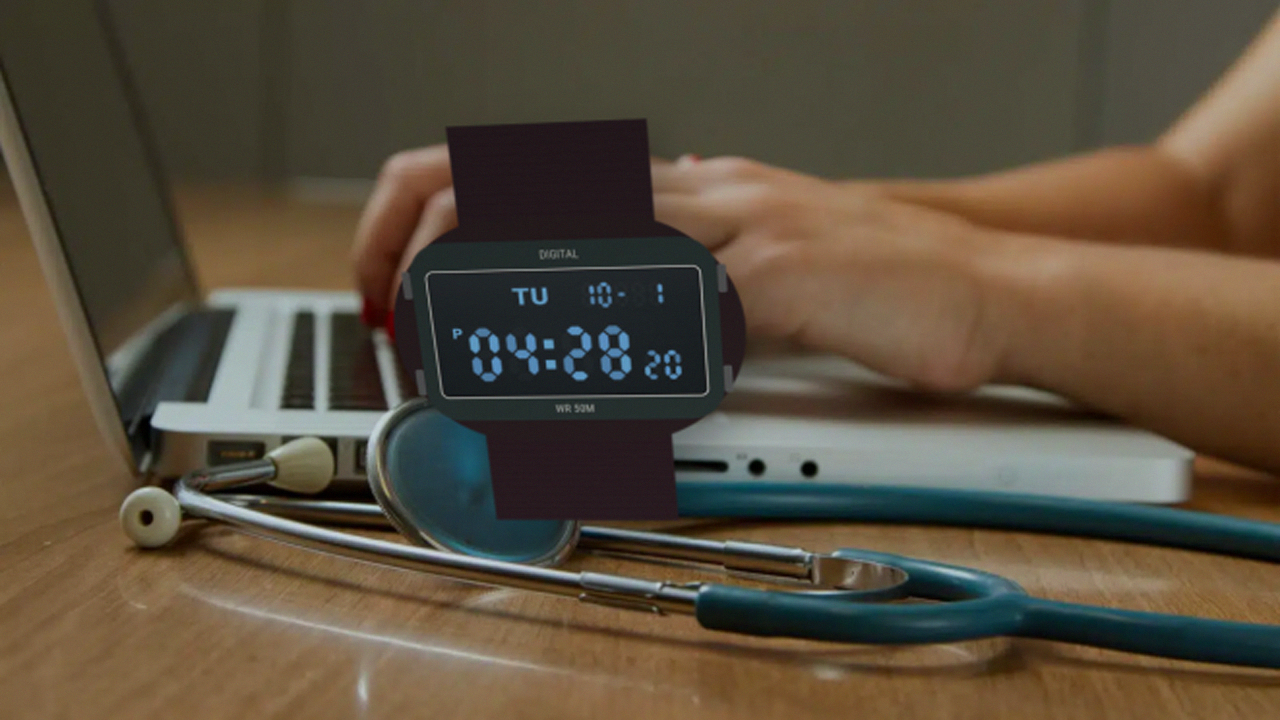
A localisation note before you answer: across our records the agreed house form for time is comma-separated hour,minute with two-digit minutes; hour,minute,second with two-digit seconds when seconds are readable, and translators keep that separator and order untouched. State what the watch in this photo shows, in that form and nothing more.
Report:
4,28,20
